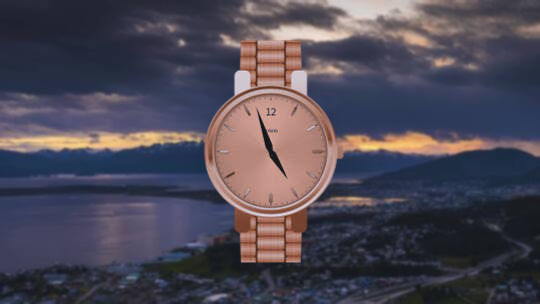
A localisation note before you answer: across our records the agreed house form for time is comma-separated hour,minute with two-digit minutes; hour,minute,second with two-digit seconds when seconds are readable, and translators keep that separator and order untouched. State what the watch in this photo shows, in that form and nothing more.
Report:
4,57
